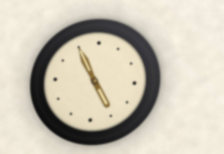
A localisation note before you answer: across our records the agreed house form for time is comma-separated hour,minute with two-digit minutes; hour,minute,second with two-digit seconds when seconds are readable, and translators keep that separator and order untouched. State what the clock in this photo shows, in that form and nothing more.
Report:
4,55
